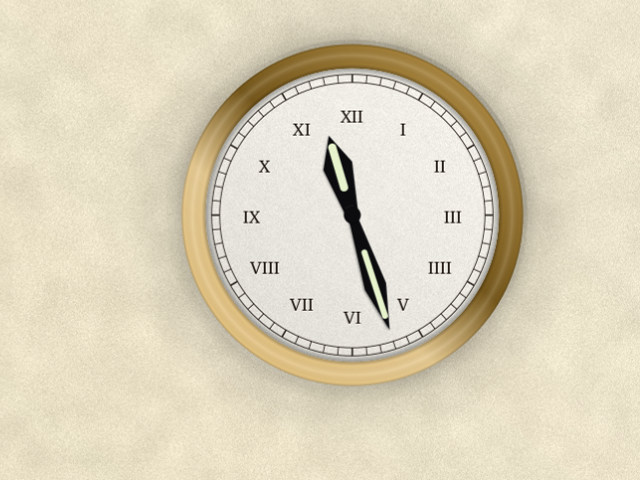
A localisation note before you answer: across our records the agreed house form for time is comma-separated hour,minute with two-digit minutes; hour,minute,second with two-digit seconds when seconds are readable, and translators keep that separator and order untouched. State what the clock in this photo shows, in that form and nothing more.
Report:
11,27
